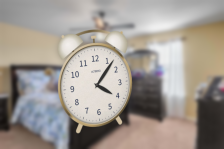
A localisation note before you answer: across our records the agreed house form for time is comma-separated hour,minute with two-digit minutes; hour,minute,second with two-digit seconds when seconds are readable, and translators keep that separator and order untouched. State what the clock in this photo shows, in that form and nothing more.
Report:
4,07
